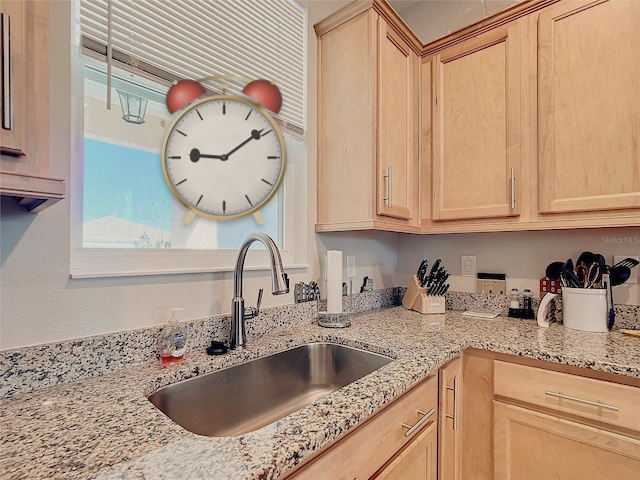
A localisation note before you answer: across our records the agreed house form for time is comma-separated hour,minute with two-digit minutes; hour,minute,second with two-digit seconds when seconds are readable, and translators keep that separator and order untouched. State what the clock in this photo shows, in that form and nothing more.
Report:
9,09
